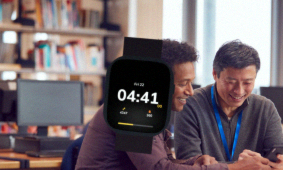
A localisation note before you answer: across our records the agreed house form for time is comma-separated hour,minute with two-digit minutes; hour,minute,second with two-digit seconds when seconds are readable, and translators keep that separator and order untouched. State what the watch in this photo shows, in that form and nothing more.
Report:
4,41
